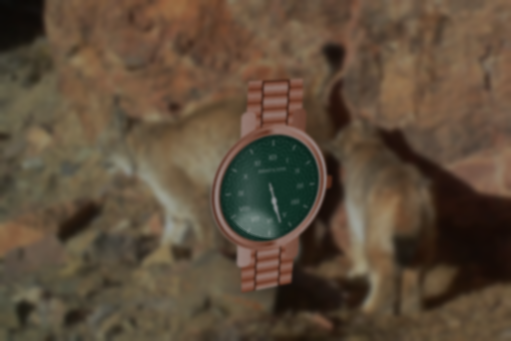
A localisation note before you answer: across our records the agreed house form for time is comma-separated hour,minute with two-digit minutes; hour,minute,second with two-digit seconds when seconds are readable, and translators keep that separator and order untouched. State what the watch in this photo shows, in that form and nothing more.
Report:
5,27
